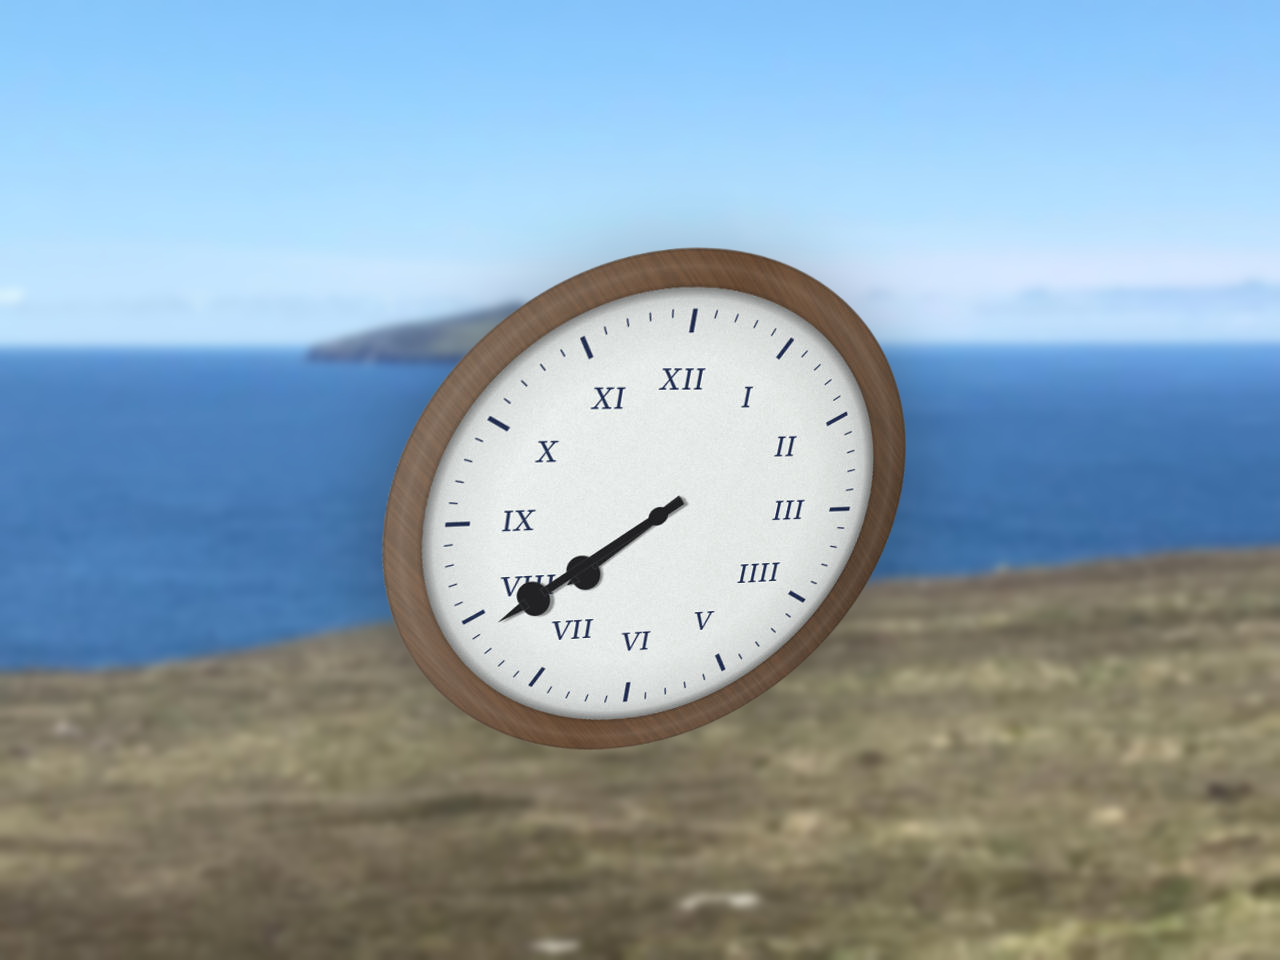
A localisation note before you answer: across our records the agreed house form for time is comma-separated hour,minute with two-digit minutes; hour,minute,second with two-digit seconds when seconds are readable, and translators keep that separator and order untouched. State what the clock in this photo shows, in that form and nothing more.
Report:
7,39
